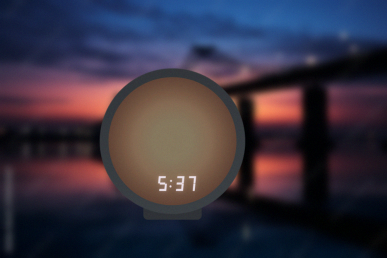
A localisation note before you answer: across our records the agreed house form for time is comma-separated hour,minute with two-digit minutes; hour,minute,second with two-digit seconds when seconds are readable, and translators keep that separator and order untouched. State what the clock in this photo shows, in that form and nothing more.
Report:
5,37
